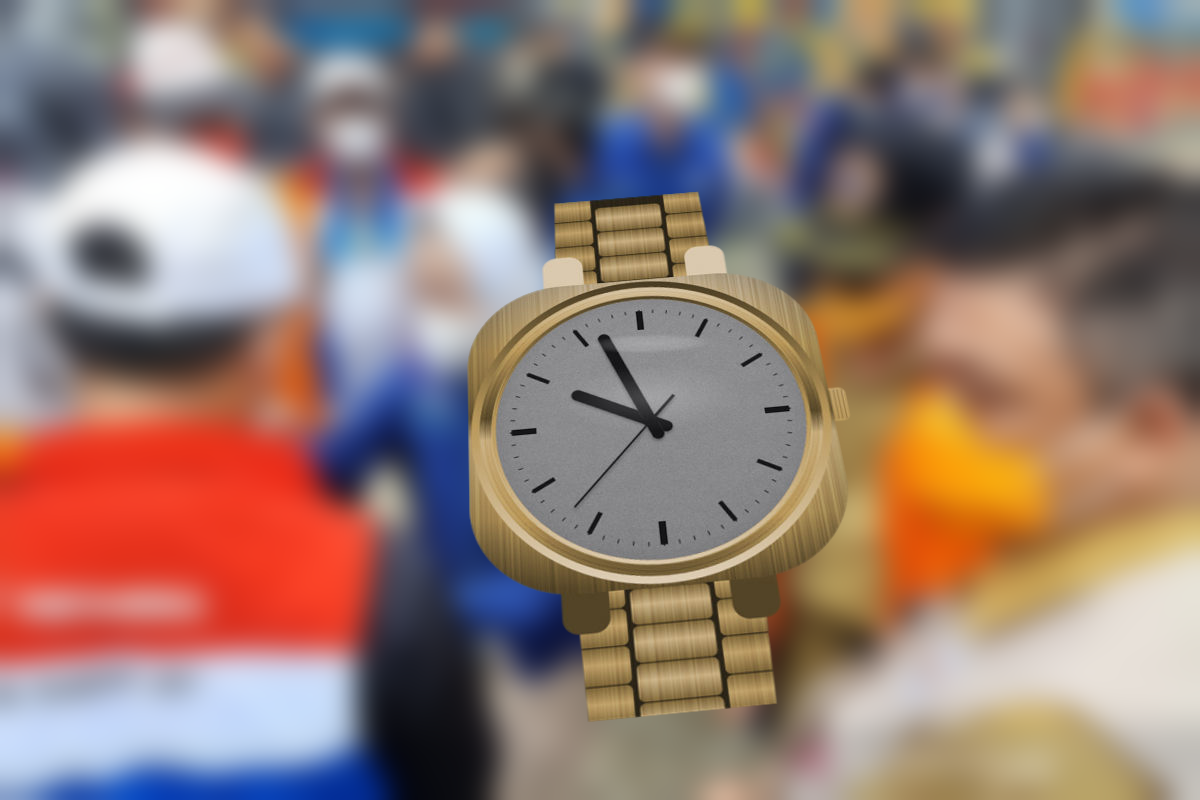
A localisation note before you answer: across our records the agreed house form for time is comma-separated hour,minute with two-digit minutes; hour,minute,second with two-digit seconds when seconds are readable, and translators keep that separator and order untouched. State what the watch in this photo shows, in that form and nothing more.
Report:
9,56,37
